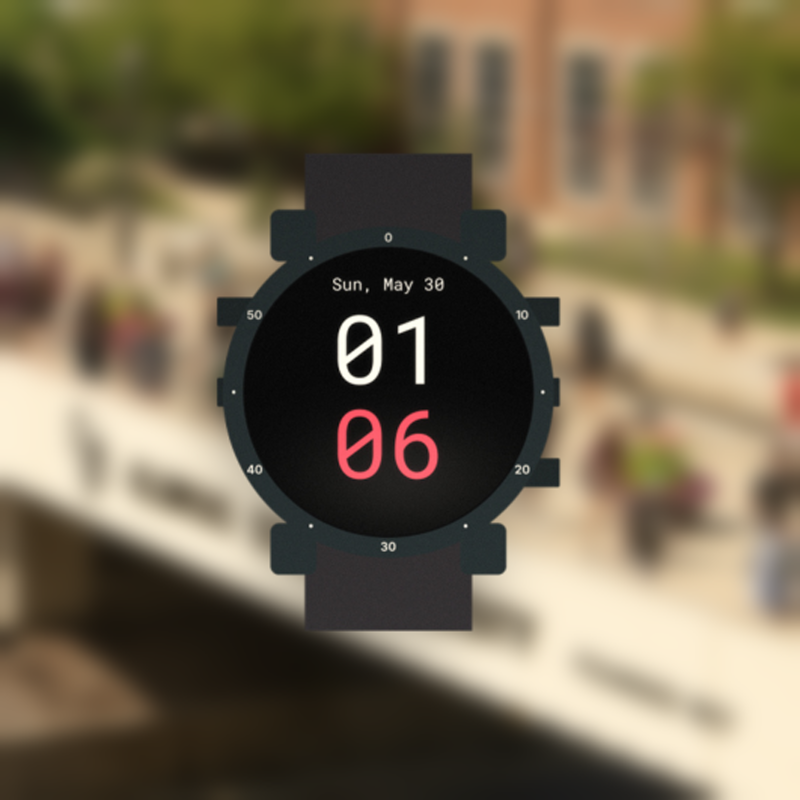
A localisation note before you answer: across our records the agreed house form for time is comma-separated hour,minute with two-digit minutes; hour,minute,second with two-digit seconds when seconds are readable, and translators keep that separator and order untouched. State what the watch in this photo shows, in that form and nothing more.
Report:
1,06
